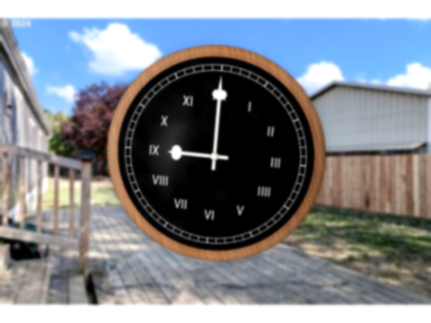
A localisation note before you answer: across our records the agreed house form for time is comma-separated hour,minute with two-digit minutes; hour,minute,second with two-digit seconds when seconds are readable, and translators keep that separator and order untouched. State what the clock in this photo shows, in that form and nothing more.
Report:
9,00
